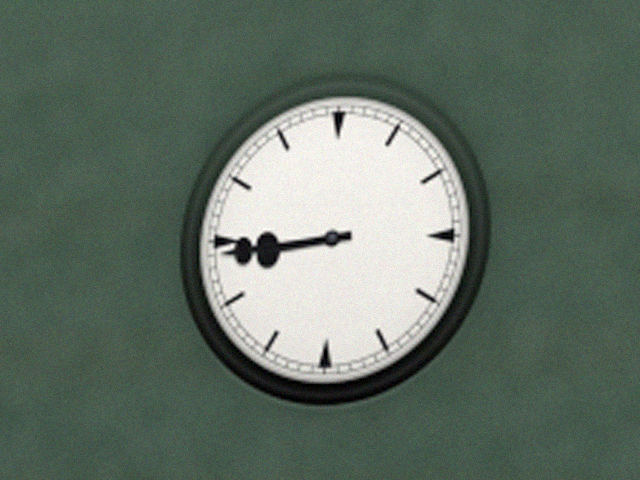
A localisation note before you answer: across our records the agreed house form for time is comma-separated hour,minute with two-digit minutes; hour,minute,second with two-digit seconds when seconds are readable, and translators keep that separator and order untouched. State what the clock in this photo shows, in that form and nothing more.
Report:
8,44
